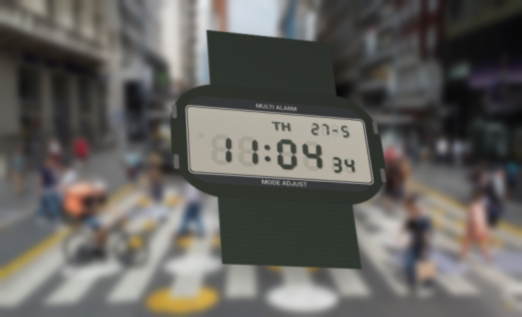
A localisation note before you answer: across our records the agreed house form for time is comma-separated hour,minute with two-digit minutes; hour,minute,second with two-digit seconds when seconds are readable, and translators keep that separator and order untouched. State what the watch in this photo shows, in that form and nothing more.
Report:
11,04,34
